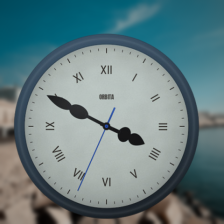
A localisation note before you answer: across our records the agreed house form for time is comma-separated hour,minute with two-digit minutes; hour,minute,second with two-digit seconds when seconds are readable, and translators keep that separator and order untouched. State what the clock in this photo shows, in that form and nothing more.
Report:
3,49,34
